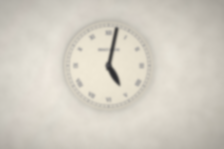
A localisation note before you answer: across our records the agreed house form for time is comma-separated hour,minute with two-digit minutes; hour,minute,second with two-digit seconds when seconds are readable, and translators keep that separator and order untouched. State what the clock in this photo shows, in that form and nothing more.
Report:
5,02
